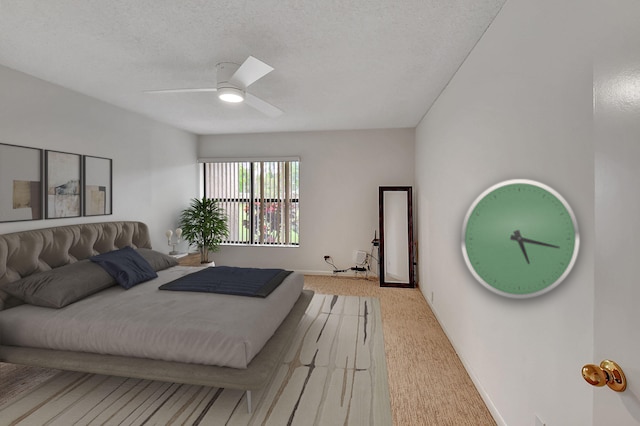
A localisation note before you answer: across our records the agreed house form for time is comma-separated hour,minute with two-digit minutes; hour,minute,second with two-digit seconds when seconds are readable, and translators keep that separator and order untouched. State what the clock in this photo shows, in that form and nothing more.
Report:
5,17
